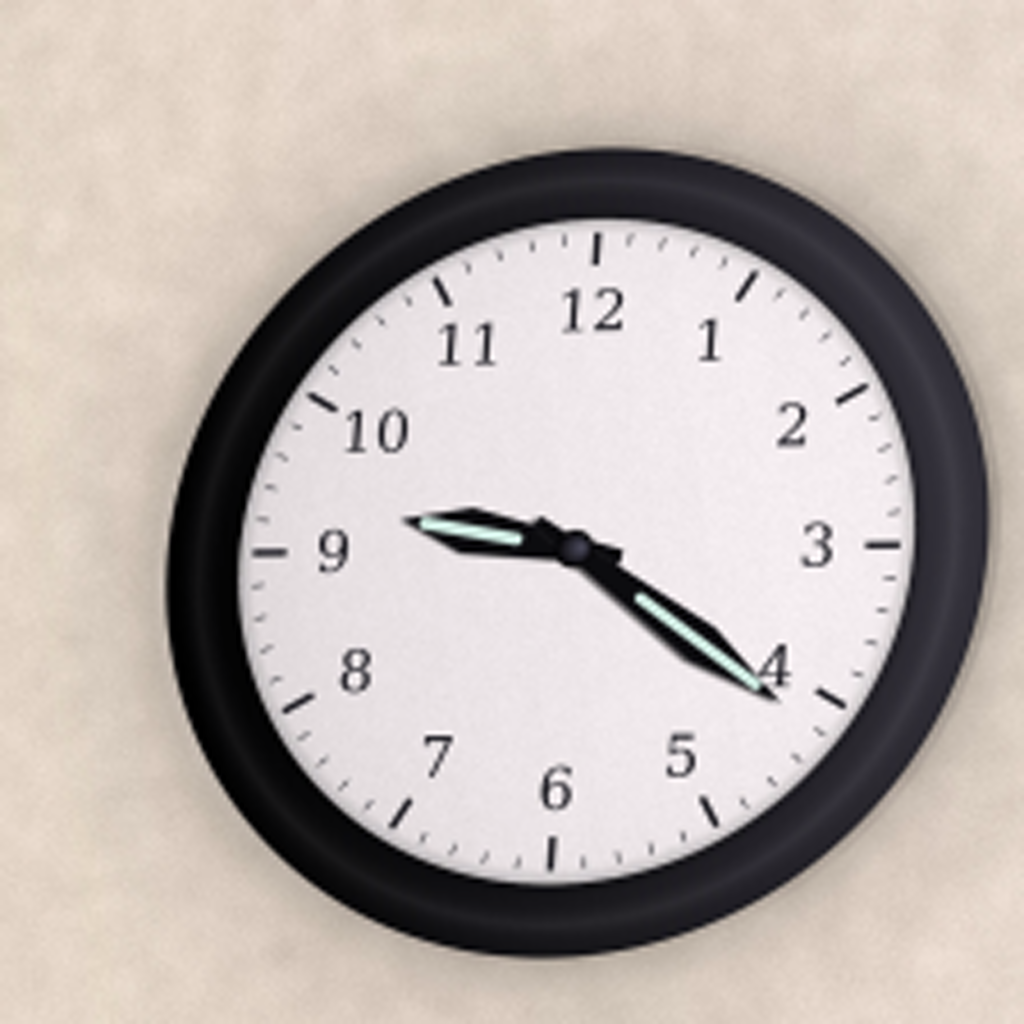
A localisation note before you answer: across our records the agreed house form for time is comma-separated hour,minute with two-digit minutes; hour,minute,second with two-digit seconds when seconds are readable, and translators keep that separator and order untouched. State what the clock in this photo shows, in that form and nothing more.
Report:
9,21
